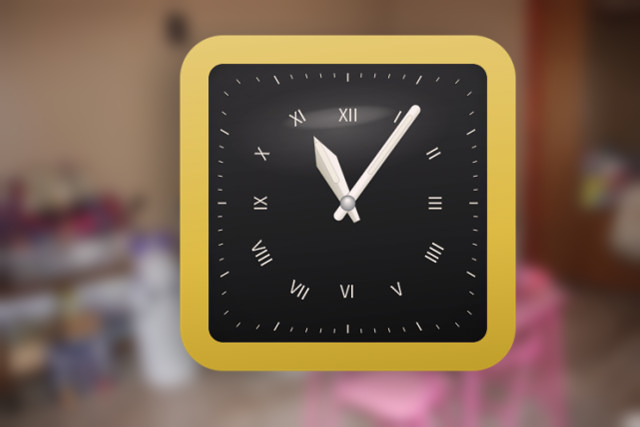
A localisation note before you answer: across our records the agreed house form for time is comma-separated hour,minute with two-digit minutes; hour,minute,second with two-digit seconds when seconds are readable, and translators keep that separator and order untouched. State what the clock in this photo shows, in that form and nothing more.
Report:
11,06
